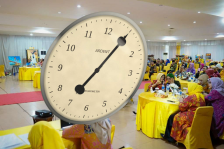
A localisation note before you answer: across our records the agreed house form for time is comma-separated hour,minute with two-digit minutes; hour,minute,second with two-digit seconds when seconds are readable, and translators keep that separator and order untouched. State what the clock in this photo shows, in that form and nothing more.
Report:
7,05
